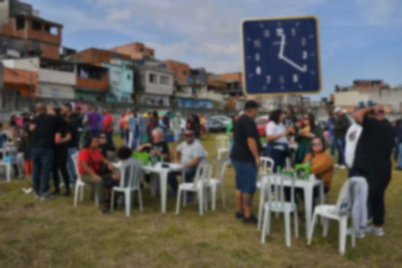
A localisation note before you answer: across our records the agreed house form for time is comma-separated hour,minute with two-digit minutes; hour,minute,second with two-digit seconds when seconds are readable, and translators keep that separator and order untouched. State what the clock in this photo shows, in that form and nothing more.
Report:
12,21
